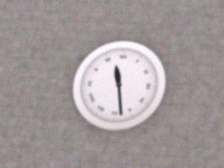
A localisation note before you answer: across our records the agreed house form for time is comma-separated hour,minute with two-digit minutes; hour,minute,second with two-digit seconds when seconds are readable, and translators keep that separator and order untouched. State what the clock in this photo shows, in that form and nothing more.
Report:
11,28
